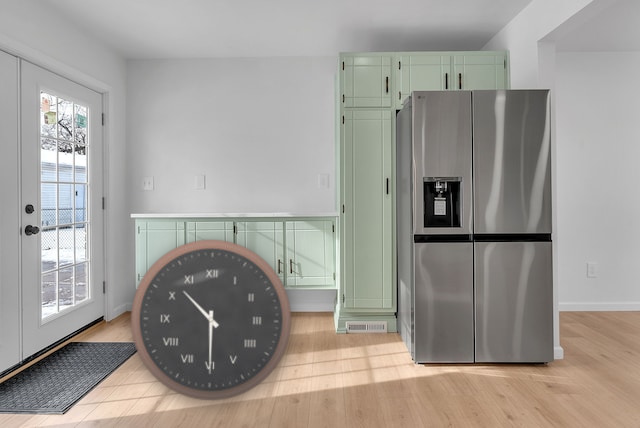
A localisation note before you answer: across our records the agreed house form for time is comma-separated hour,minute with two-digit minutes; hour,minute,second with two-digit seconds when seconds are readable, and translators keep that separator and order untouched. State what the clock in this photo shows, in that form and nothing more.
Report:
10,30
